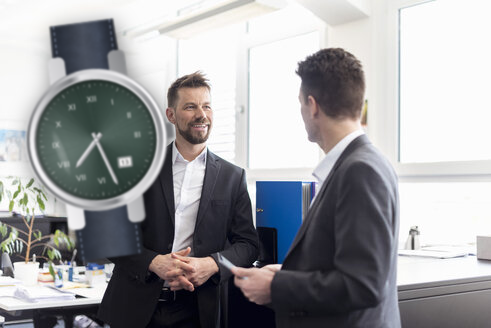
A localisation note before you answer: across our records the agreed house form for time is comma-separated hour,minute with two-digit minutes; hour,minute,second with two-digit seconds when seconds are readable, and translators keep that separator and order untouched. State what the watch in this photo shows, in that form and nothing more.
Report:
7,27
